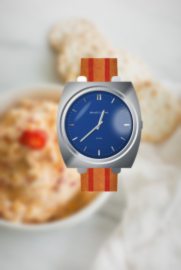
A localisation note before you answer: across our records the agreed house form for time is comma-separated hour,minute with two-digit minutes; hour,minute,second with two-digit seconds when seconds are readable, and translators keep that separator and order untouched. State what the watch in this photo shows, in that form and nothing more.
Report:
12,38
